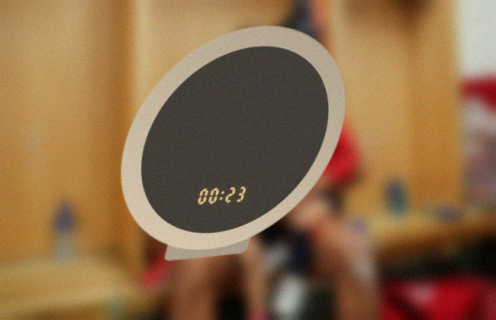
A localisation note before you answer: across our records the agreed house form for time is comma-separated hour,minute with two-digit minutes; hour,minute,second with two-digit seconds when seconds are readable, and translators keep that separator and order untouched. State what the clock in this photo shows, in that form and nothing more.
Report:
0,23
